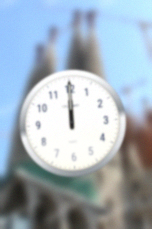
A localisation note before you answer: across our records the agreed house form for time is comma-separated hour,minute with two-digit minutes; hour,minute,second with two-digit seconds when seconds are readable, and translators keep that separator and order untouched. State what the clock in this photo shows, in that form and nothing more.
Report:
12,00
